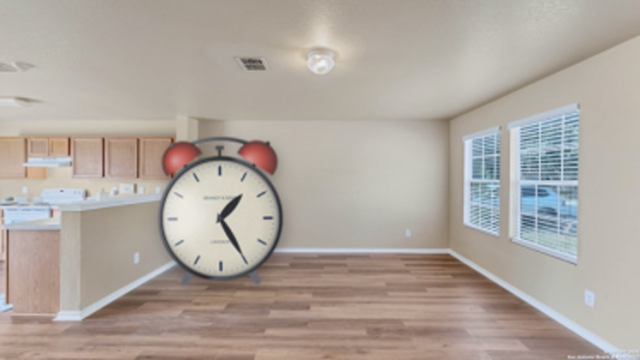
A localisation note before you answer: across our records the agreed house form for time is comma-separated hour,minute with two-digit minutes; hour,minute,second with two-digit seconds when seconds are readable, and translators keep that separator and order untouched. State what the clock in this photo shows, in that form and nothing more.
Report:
1,25
